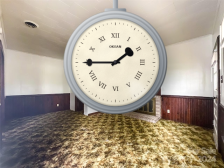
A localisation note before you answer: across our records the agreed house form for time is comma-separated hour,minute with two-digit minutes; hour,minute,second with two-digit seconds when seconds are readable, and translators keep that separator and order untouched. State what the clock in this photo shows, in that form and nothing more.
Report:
1,45
